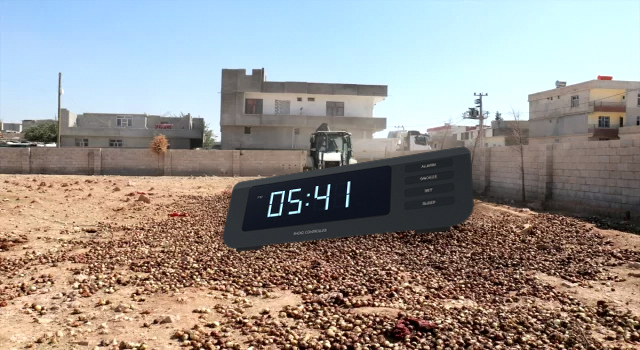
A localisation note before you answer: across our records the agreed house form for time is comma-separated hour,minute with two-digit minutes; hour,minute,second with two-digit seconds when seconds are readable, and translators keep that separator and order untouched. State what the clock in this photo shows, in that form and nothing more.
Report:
5,41
